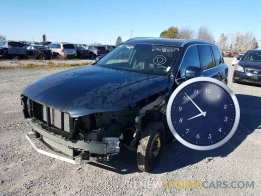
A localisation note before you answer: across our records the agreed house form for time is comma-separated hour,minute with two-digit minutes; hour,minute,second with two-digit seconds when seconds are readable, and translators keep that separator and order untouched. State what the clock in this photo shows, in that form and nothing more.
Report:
7,51
